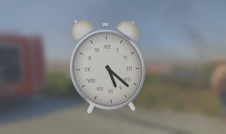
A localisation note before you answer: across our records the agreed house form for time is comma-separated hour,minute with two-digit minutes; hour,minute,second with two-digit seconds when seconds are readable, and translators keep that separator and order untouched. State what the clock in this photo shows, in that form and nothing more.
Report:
5,22
